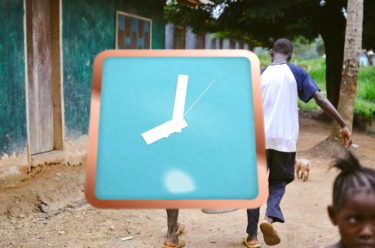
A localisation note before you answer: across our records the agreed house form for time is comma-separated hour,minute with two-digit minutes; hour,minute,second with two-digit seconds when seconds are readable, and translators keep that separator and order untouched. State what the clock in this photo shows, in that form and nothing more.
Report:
8,01,06
